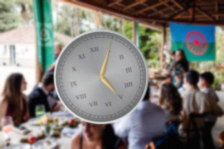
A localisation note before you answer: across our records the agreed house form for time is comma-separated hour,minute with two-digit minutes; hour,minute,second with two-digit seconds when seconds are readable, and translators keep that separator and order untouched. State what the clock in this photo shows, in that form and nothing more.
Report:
5,05
